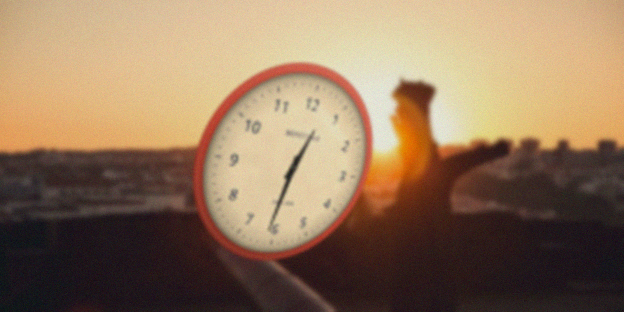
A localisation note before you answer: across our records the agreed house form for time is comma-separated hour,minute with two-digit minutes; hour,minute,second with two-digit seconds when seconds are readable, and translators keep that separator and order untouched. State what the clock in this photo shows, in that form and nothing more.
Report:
12,31
